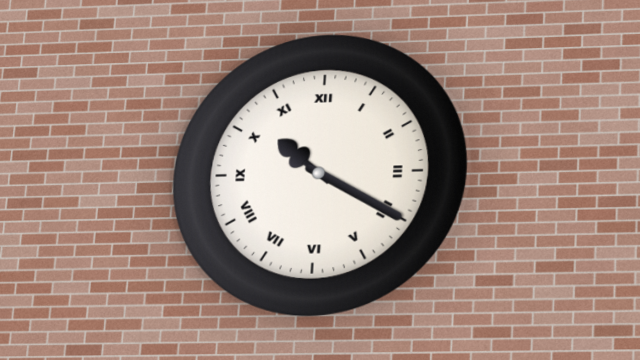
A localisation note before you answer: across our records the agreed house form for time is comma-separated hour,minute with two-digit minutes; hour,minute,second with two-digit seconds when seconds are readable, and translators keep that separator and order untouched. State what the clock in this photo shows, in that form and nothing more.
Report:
10,20
